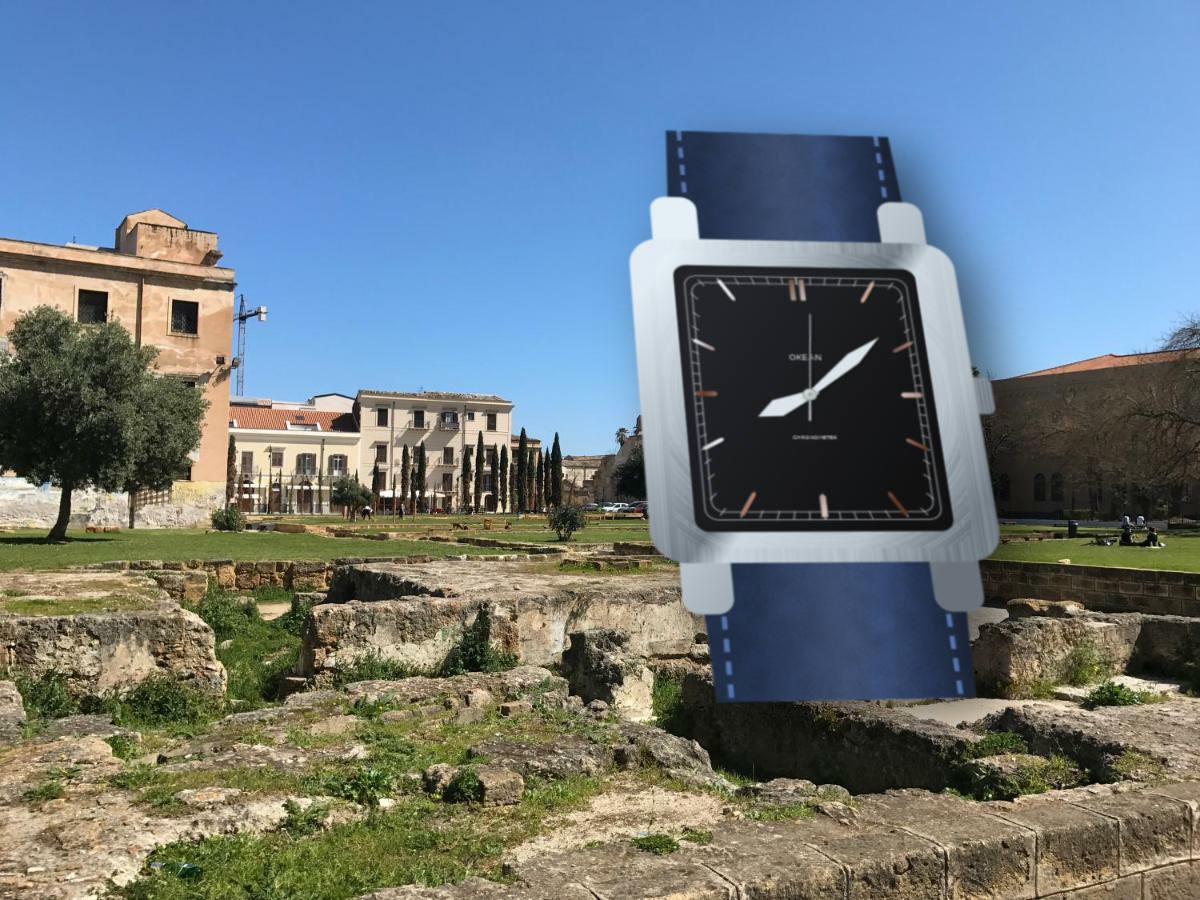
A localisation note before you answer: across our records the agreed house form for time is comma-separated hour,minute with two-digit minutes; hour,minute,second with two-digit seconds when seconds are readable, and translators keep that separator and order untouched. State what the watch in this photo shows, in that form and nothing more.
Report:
8,08,01
